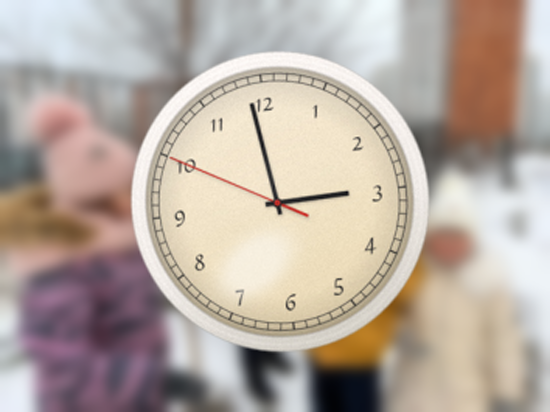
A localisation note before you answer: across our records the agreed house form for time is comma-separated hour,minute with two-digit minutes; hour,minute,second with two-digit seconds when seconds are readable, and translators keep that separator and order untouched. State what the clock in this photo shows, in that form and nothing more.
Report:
2,58,50
